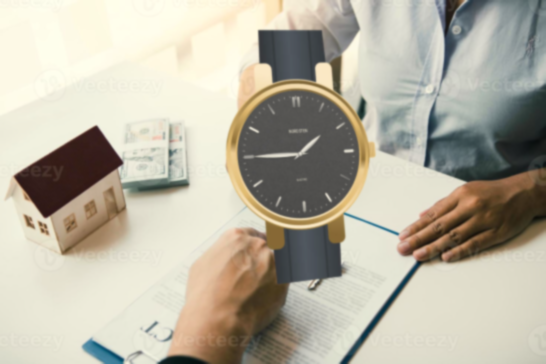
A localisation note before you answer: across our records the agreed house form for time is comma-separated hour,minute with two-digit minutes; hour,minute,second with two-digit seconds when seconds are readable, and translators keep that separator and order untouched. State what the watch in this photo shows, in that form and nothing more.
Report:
1,45
